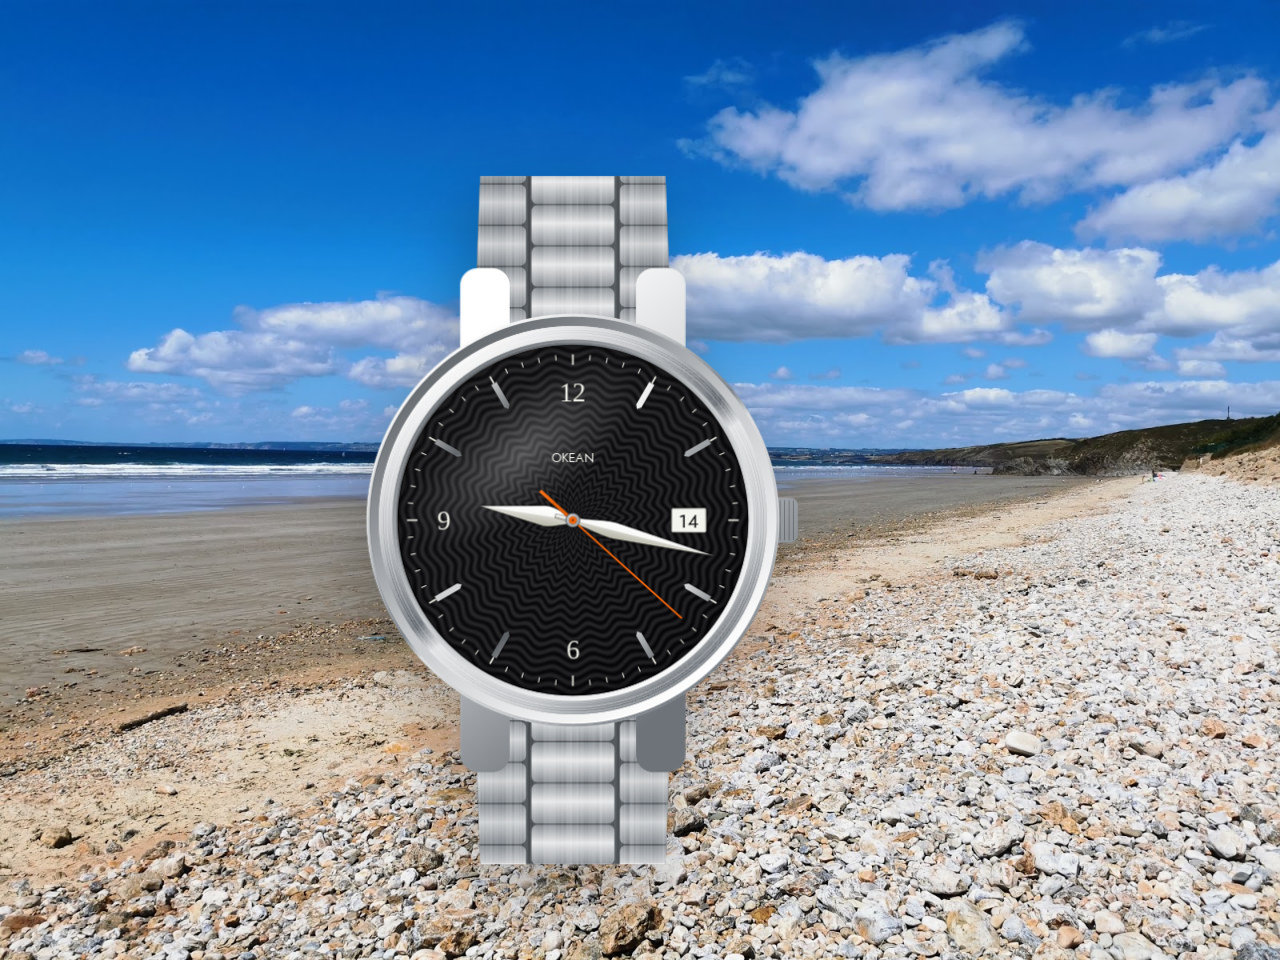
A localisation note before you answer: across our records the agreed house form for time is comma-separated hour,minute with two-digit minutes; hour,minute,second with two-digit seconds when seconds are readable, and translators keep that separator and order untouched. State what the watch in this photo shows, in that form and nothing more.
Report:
9,17,22
